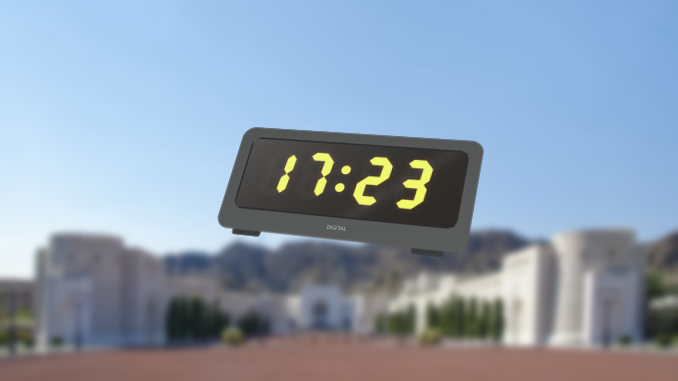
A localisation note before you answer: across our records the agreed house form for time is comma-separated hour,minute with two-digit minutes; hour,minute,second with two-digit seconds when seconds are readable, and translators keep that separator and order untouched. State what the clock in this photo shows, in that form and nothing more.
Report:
17,23
